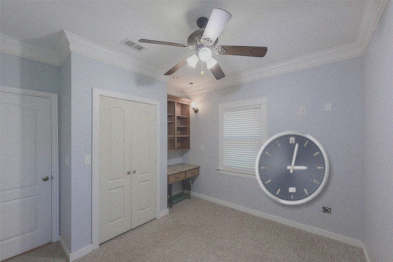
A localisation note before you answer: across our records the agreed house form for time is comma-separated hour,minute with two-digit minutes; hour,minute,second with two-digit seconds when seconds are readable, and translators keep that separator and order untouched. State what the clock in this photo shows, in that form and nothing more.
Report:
3,02
